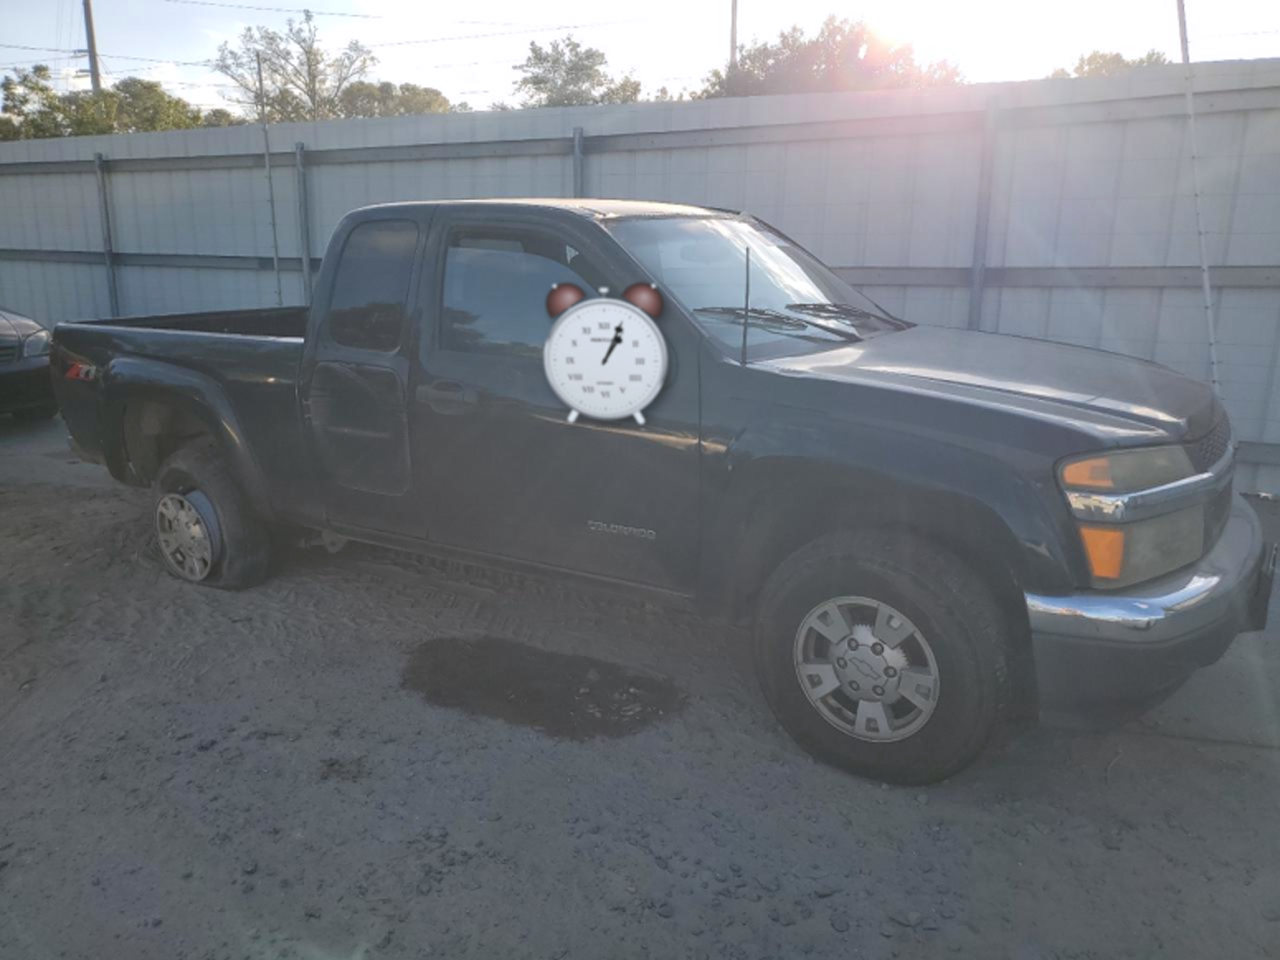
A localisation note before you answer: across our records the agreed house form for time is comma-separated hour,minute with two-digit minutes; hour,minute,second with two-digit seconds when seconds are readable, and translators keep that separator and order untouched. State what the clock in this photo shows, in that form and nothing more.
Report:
1,04
